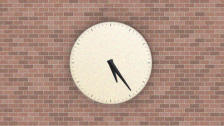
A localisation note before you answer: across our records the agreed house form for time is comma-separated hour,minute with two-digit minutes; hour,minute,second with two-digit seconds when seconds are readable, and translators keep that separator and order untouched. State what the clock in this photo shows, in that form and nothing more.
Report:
5,24
